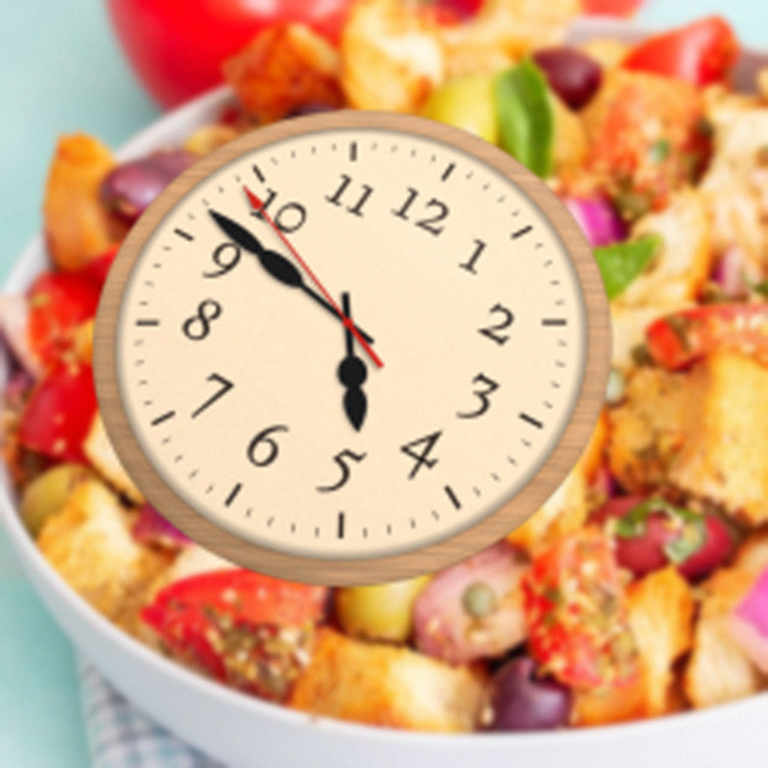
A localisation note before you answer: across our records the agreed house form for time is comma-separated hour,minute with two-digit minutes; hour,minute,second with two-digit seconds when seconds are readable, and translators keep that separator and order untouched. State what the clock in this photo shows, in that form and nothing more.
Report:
4,46,49
